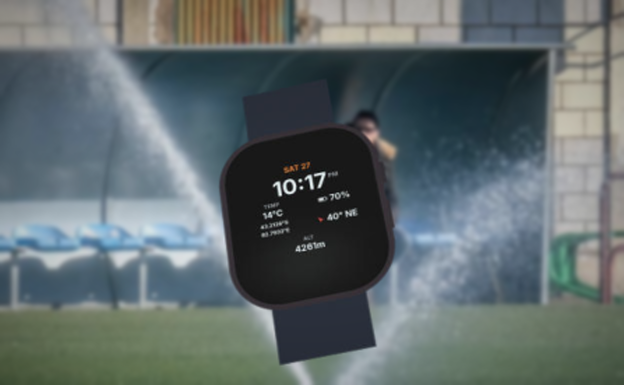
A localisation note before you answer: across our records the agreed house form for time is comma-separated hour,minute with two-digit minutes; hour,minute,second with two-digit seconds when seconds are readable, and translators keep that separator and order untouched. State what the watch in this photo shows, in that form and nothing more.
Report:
10,17
